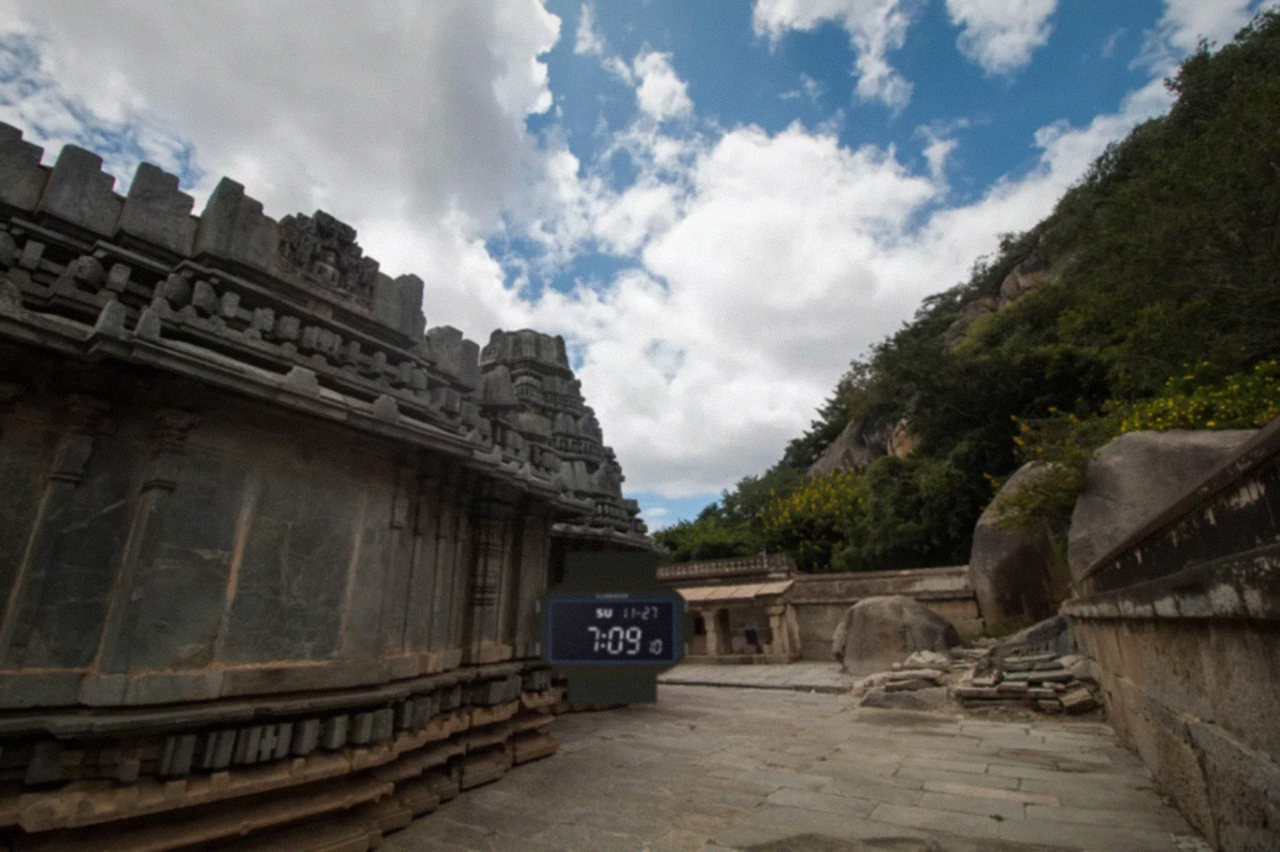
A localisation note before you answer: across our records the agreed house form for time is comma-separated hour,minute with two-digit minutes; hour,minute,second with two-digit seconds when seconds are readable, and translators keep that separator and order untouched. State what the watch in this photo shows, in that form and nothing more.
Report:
7,09
